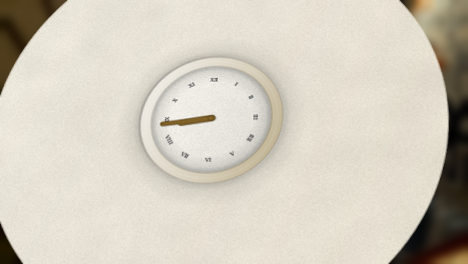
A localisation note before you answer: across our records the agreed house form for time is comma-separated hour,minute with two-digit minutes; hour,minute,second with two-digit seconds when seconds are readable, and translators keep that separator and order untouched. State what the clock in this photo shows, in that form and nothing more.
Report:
8,44
